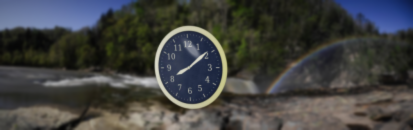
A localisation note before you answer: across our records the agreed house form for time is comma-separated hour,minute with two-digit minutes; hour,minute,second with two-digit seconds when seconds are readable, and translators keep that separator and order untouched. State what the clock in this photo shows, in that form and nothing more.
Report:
8,09
